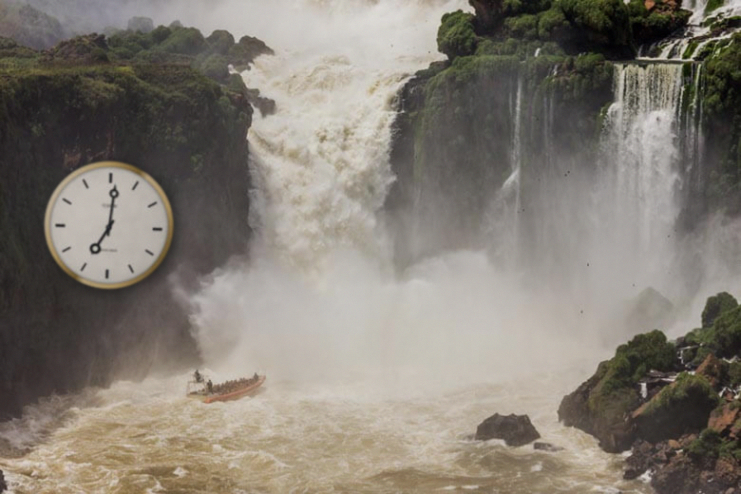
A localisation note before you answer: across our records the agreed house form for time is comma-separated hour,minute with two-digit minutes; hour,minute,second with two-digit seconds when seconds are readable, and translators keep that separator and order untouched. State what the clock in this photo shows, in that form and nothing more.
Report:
7,01
